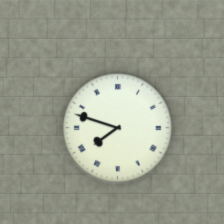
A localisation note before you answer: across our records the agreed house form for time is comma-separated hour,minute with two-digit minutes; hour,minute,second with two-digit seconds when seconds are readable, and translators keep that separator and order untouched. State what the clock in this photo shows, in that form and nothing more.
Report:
7,48
